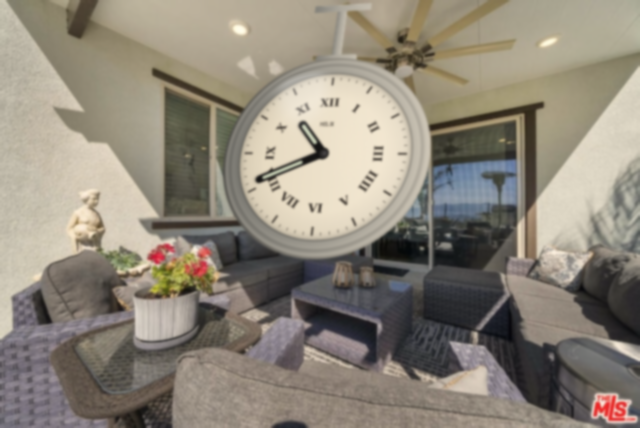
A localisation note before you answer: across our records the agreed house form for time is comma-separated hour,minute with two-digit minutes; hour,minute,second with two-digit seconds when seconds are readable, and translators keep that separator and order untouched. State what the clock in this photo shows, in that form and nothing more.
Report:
10,41
